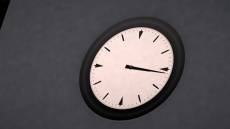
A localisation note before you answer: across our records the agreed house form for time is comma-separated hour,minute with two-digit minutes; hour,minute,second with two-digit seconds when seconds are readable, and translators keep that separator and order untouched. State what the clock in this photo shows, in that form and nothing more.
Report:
3,16
